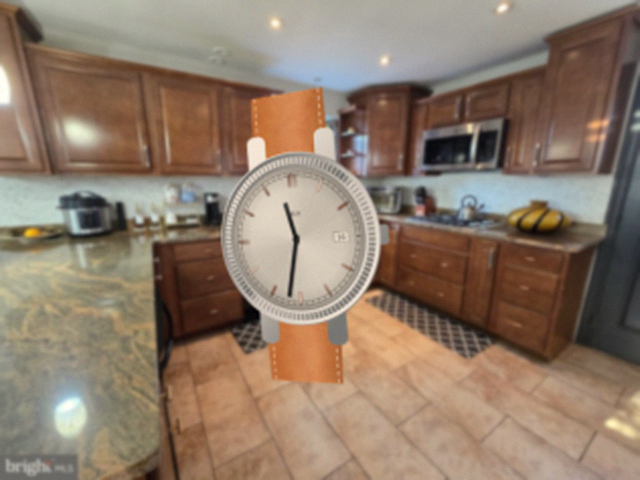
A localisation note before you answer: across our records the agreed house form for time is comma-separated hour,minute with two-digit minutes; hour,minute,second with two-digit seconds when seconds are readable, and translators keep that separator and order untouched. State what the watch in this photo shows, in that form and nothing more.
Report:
11,32
